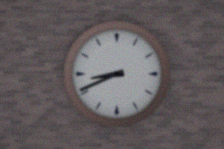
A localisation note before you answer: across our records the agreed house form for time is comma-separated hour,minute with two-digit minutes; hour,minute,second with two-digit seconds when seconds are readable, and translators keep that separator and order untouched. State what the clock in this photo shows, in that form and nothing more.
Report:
8,41
